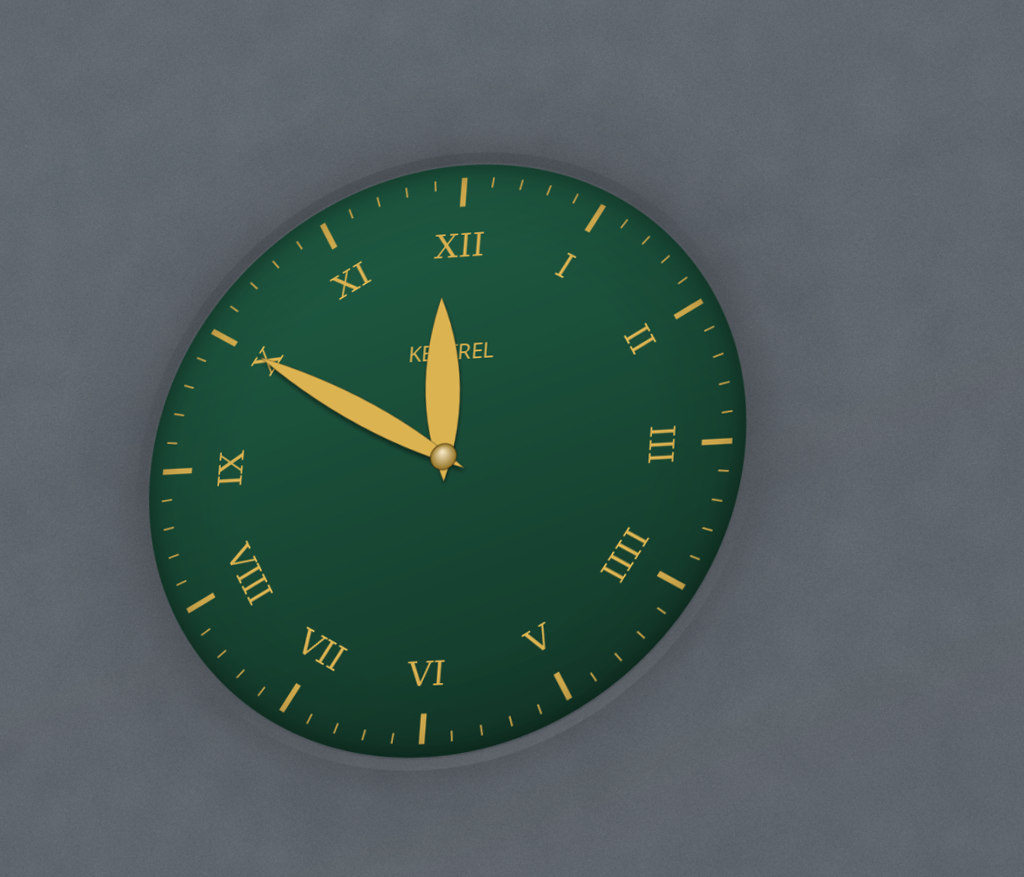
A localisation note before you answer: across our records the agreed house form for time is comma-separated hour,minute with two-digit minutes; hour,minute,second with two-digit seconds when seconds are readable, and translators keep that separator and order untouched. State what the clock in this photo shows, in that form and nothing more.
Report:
11,50
